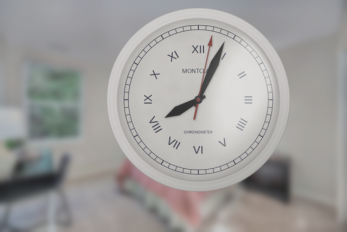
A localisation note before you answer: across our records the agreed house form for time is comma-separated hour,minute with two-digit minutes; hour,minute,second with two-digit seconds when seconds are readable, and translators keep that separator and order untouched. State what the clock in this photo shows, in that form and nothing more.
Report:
8,04,02
